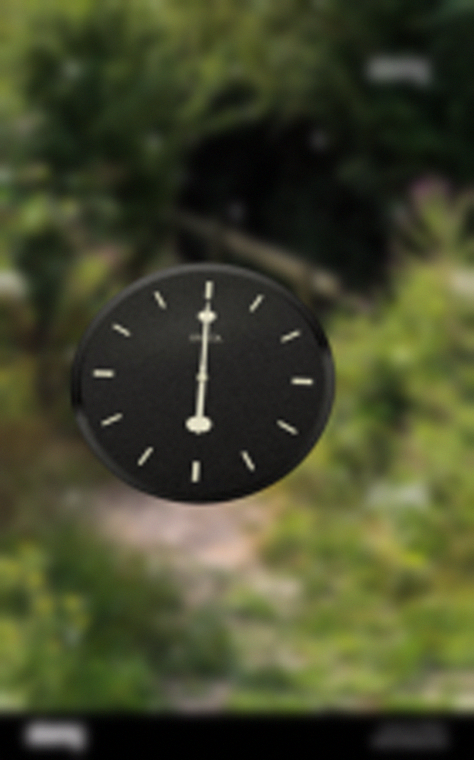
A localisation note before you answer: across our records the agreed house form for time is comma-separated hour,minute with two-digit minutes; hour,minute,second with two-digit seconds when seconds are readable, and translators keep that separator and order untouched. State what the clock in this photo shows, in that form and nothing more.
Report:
6,00
